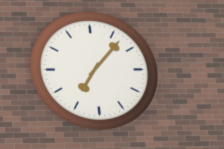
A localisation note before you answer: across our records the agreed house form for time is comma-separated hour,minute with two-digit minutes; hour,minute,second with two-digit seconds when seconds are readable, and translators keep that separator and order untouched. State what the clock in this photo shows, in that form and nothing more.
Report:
7,07
